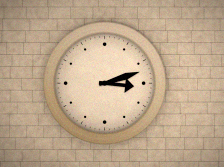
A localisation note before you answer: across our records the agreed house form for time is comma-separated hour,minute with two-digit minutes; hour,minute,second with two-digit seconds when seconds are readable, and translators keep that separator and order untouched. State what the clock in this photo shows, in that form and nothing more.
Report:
3,12
